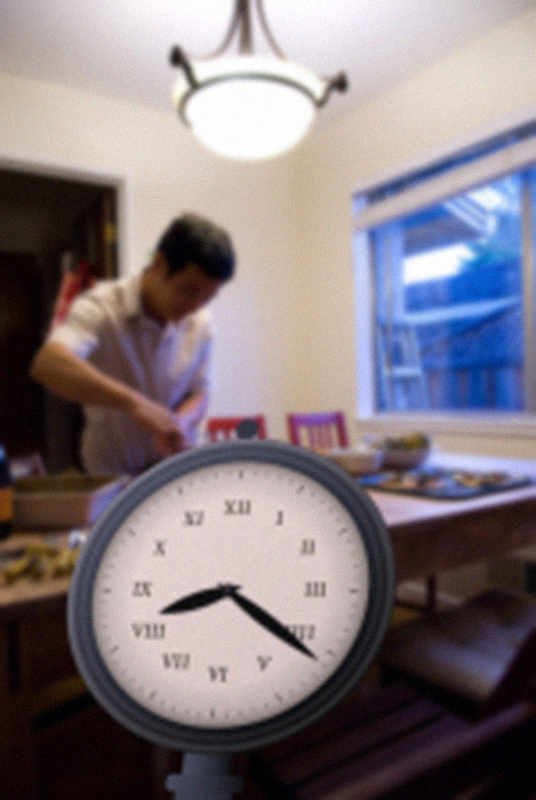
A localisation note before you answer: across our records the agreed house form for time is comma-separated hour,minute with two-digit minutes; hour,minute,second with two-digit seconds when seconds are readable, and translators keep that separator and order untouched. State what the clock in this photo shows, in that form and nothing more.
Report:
8,21
